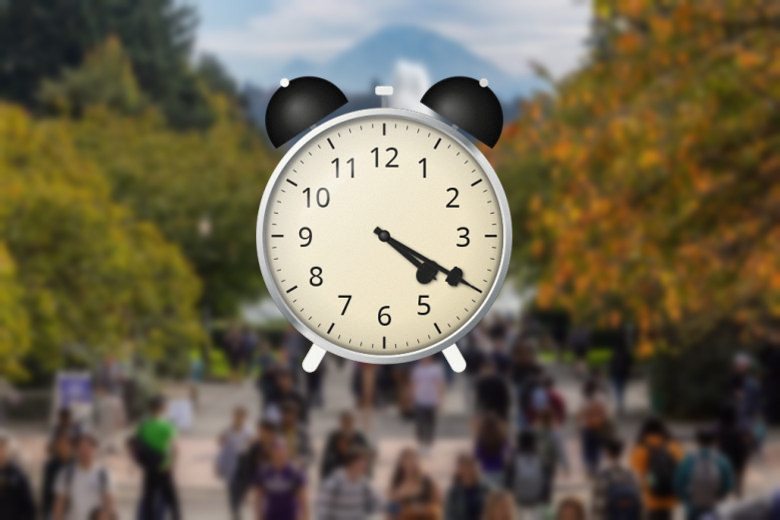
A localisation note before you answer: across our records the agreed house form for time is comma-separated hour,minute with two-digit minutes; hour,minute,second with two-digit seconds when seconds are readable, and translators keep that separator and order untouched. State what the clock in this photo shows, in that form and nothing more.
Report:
4,20
